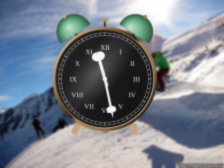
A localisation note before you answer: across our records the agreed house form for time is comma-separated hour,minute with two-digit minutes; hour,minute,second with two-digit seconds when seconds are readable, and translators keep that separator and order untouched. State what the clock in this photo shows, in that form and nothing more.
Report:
11,28
